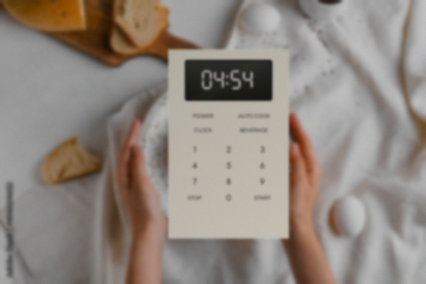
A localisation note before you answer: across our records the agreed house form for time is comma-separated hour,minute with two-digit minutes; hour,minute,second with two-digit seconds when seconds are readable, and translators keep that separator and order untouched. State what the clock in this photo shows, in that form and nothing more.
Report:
4,54
